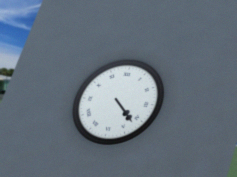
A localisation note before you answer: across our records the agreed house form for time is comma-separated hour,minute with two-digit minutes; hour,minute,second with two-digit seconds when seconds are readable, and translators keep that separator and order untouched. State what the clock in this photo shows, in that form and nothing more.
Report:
4,22
